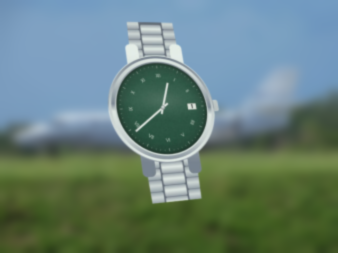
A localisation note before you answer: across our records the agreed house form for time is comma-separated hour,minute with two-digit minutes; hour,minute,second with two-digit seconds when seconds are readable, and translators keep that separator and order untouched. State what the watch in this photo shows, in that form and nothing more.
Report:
12,39
